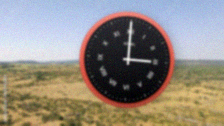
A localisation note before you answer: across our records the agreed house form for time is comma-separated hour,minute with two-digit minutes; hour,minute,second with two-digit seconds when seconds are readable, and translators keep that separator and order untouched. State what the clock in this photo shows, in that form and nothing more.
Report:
3,00
